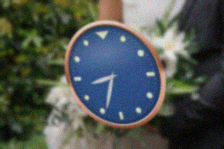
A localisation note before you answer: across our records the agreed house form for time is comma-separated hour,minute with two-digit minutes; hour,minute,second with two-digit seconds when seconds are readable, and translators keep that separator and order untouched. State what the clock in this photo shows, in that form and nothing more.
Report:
8,34
